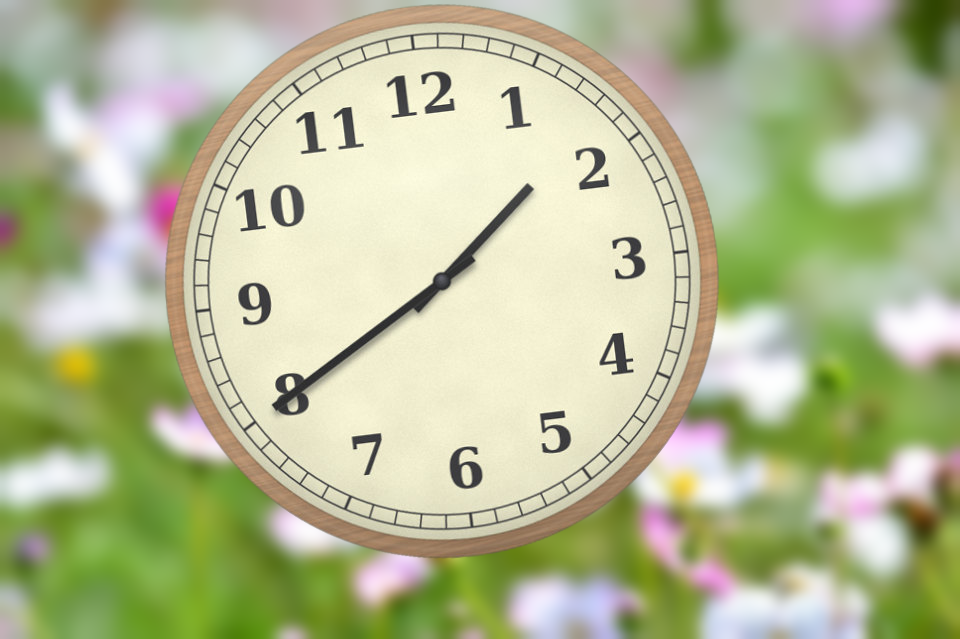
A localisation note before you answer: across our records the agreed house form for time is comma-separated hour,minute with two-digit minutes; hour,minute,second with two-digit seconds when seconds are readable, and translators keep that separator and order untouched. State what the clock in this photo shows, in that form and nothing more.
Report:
1,40
